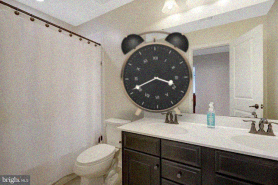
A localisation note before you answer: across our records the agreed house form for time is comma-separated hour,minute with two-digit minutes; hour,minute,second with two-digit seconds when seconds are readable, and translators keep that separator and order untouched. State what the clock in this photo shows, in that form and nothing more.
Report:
3,41
